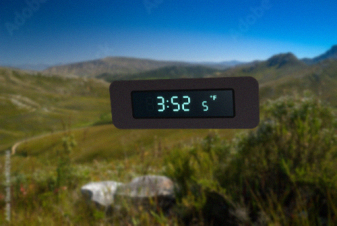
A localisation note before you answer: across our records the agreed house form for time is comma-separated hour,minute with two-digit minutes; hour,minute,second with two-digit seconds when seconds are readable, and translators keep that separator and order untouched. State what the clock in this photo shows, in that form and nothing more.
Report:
3,52
